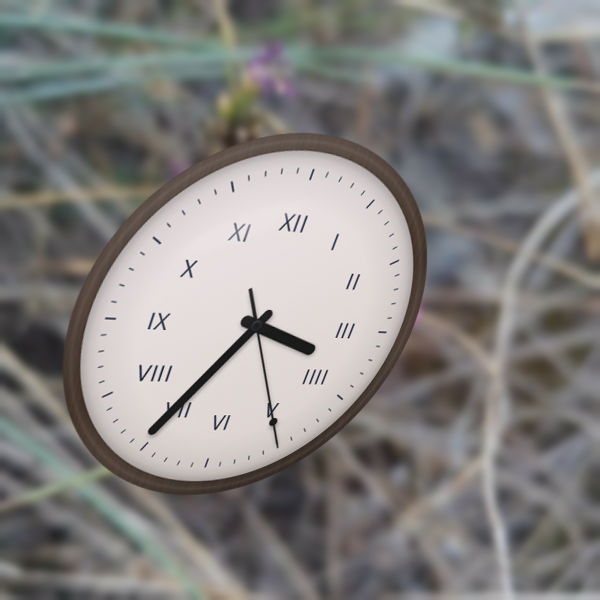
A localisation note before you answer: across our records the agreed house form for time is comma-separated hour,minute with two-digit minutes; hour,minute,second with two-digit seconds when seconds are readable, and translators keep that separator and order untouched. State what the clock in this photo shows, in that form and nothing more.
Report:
3,35,25
